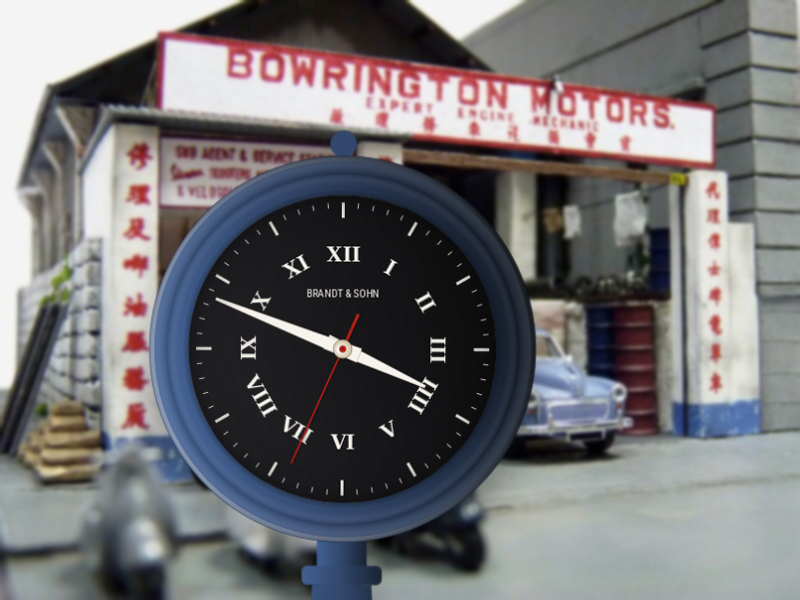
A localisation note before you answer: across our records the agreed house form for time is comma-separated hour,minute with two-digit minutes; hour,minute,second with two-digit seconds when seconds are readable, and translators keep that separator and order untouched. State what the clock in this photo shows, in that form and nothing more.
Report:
3,48,34
